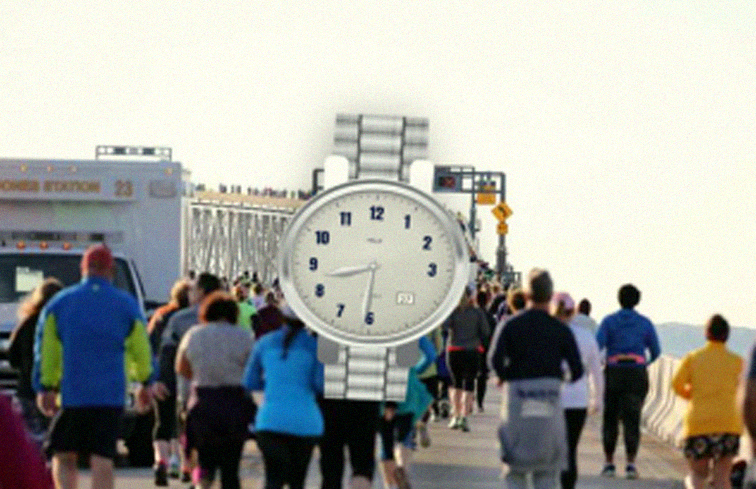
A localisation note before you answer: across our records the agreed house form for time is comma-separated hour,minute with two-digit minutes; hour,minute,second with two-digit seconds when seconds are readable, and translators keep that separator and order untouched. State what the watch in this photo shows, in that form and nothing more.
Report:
8,31
